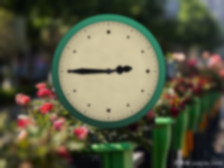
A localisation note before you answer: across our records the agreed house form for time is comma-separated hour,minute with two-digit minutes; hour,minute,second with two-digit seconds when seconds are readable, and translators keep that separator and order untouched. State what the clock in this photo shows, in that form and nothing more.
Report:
2,45
